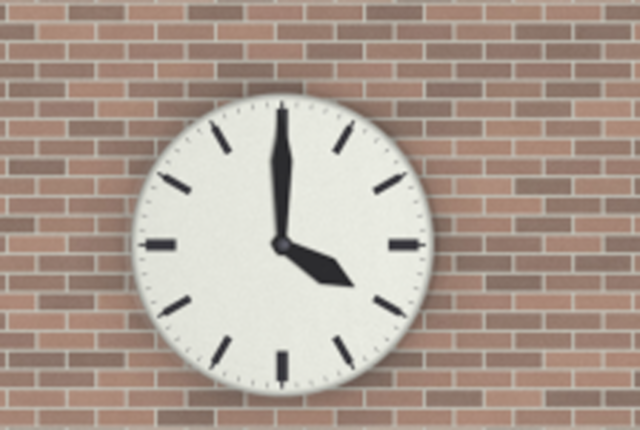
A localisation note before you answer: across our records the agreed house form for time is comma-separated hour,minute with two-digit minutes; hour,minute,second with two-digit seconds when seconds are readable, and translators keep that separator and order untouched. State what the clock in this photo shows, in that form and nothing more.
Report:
4,00
